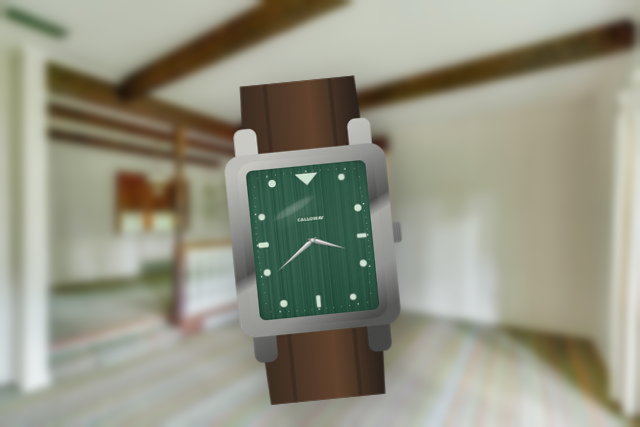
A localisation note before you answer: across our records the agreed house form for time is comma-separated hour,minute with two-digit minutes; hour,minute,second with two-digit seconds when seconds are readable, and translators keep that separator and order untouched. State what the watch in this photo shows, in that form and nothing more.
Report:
3,39
